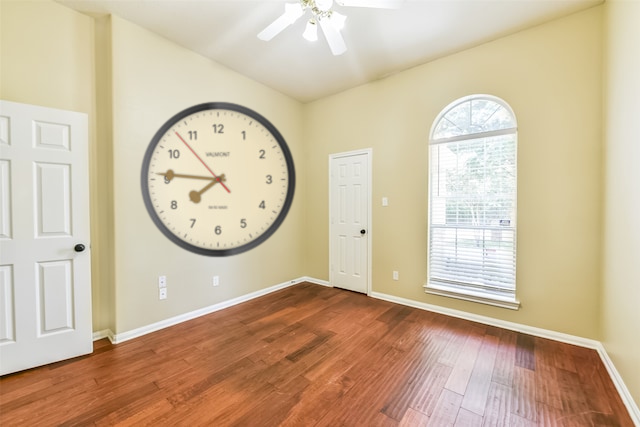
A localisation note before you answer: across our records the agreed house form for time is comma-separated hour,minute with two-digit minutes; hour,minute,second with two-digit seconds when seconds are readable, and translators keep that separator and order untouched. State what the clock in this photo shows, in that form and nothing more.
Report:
7,45,53
